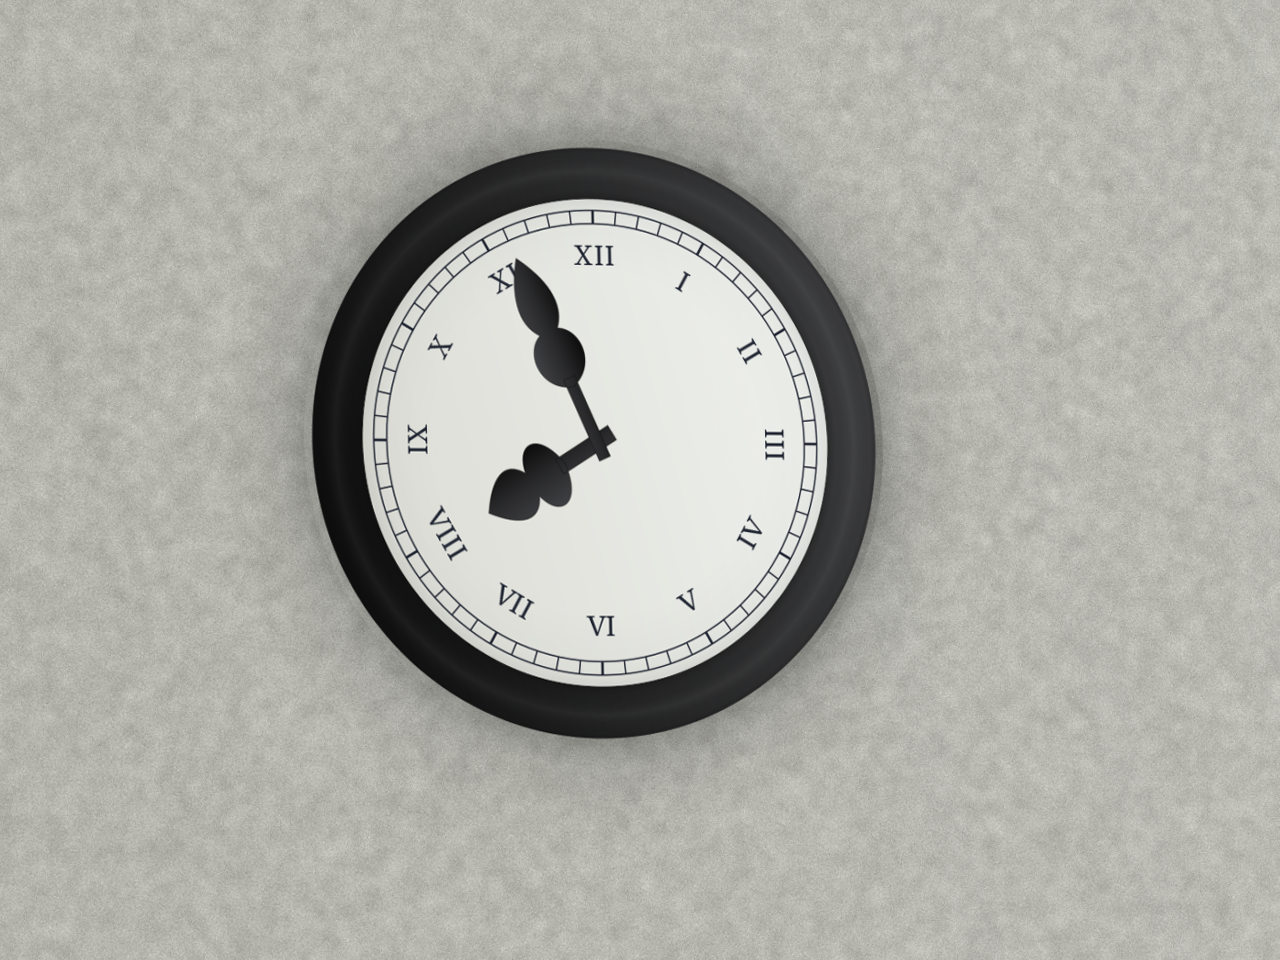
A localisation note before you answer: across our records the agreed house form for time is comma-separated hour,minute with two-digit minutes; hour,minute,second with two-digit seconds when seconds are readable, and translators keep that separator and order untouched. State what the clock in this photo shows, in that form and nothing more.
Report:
7,56
